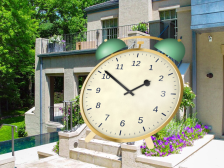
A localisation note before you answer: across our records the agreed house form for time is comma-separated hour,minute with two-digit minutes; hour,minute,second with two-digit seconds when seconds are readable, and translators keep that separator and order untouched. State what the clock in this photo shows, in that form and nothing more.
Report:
1,51
